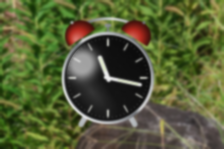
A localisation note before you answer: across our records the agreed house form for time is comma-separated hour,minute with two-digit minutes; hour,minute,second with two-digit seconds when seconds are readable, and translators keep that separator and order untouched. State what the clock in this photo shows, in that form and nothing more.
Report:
11,17
